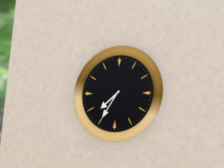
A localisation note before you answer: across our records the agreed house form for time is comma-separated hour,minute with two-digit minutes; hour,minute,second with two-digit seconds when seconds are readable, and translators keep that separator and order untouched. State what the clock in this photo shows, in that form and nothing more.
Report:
7,35
